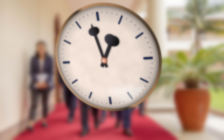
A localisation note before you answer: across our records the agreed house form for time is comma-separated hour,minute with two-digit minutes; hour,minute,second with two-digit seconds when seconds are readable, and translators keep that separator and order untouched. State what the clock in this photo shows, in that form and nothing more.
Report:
12,58
